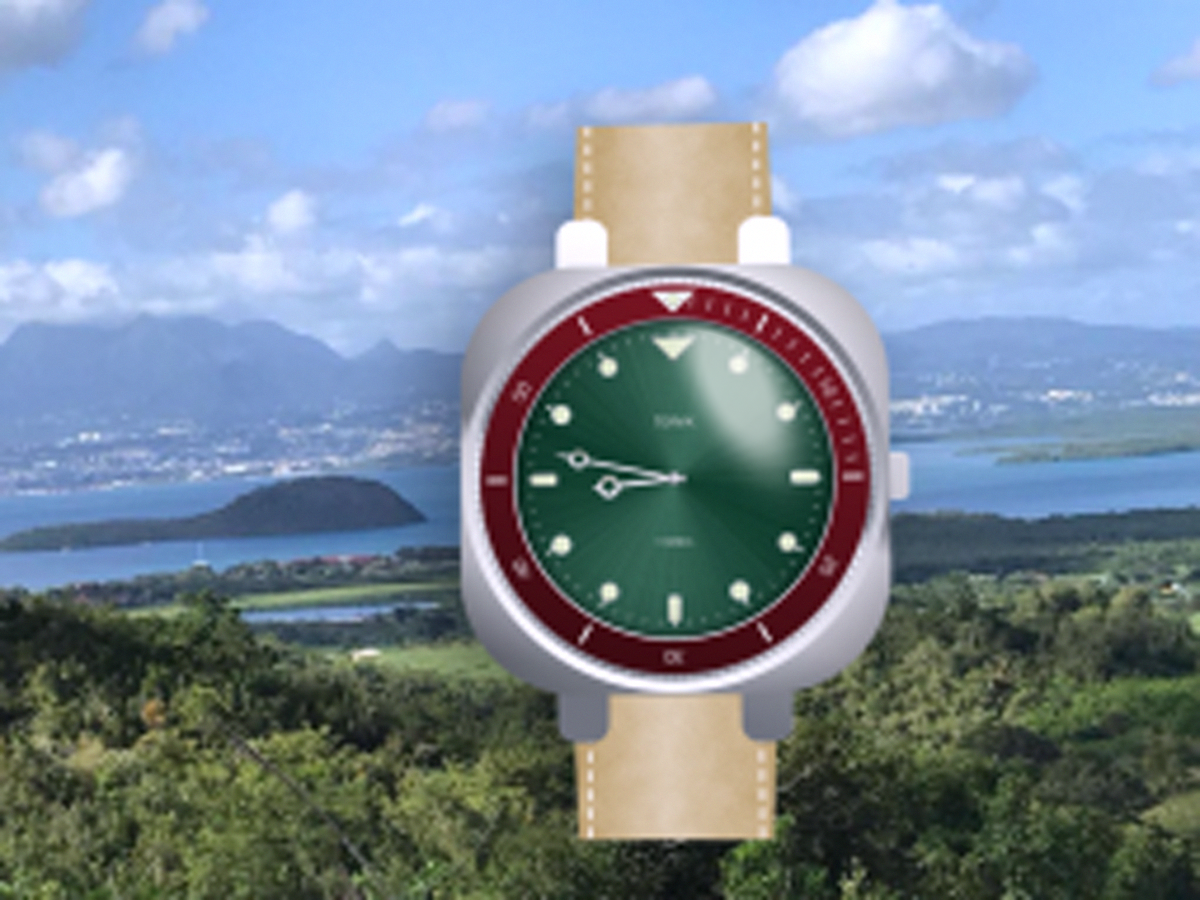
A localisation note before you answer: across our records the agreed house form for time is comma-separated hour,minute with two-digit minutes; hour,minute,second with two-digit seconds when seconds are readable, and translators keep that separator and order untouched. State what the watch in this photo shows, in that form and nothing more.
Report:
8,47
